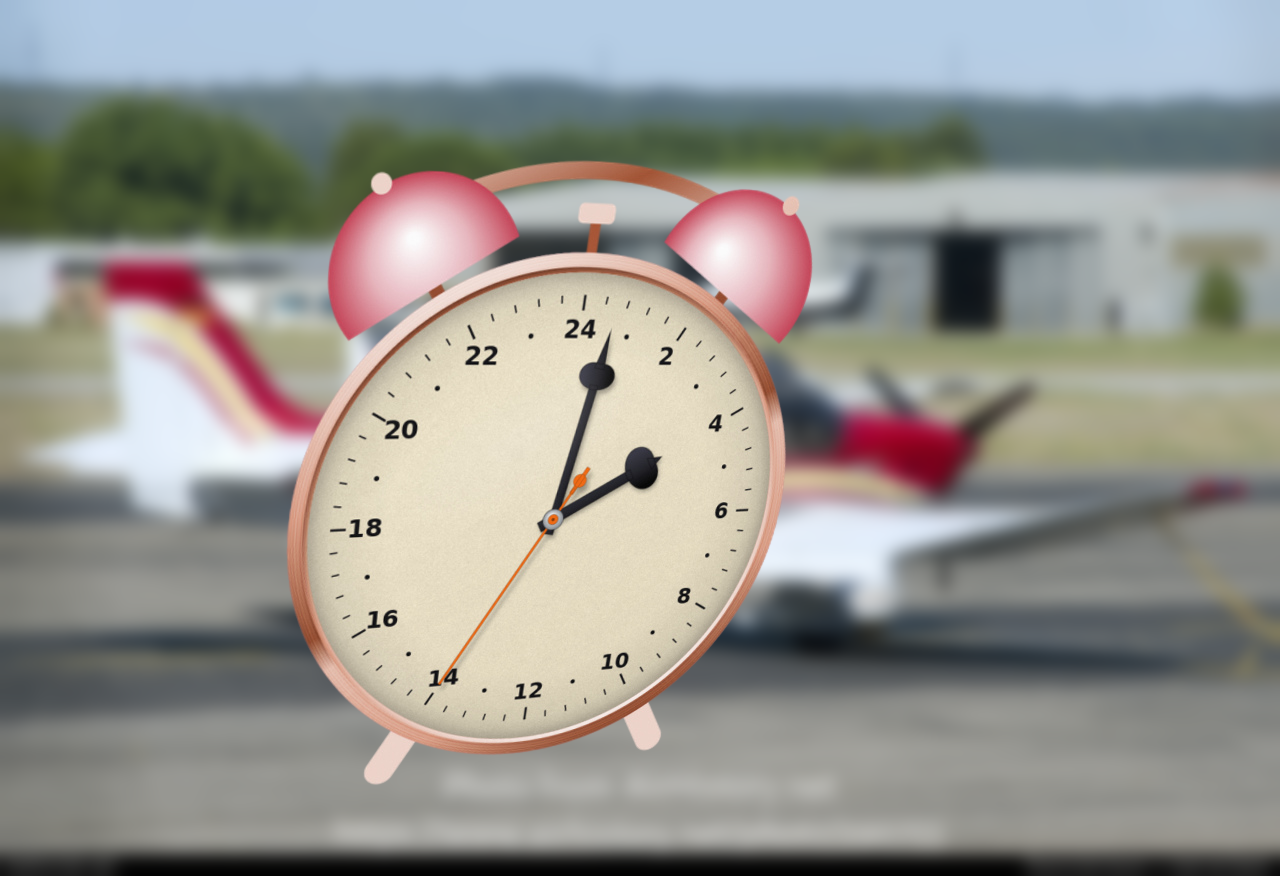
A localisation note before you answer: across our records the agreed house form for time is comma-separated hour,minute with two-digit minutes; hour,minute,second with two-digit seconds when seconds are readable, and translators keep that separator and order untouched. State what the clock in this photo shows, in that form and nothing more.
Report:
4,01,35
